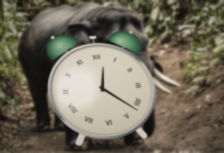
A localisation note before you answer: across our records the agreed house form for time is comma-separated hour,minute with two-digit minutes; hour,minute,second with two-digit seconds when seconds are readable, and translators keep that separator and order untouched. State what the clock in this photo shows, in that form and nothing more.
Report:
12,22
